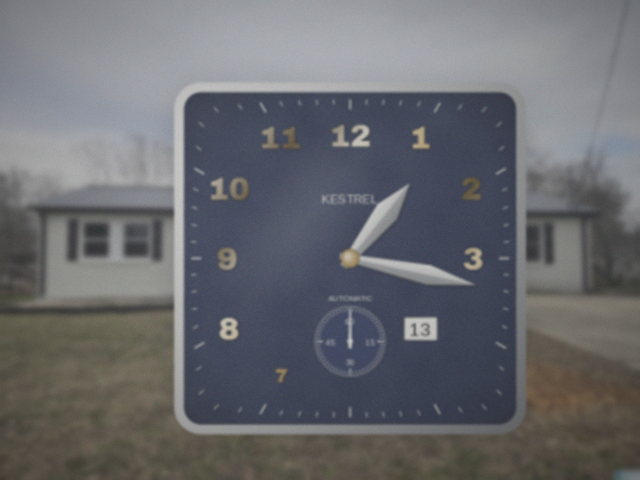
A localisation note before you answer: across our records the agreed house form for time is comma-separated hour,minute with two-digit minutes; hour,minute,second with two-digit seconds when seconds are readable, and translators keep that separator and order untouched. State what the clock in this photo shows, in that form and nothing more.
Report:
1,17
